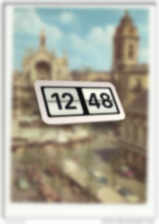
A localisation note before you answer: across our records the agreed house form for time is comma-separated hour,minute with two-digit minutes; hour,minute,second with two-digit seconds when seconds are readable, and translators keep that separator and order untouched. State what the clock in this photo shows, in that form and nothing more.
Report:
12,48
